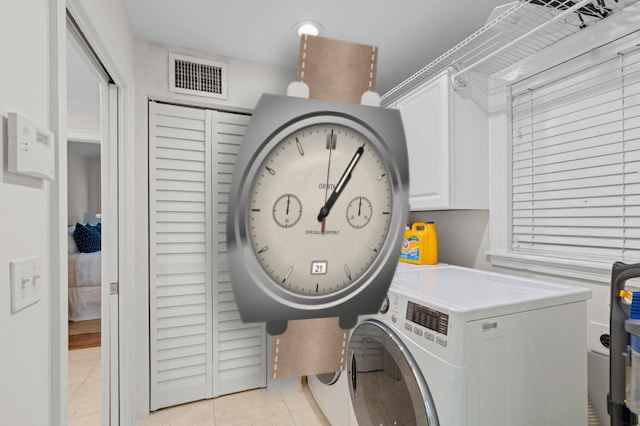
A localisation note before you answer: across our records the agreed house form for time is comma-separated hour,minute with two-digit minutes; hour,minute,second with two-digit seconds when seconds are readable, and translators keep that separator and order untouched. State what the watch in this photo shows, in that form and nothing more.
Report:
1,05
